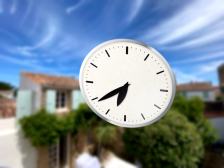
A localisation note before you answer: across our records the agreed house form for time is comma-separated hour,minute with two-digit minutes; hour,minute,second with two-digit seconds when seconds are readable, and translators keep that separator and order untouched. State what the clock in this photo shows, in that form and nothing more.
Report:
6,39
